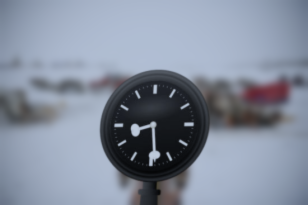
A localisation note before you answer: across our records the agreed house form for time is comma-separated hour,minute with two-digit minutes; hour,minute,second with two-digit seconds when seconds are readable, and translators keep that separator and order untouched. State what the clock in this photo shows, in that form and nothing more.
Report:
8,29
